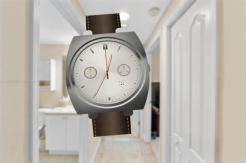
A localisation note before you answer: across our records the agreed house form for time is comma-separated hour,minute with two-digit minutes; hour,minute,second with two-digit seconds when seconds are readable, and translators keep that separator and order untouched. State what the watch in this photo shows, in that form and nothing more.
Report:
12,35
